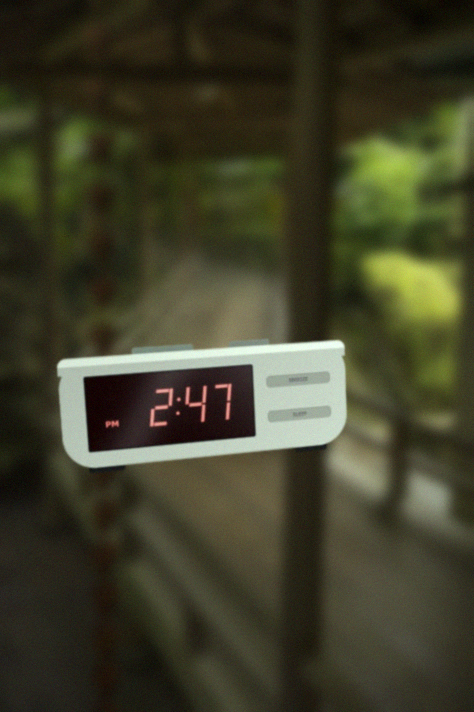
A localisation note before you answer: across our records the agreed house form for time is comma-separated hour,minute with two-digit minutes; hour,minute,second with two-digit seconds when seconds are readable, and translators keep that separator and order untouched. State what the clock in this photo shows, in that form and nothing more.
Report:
2,47
